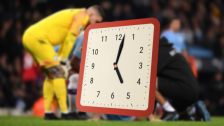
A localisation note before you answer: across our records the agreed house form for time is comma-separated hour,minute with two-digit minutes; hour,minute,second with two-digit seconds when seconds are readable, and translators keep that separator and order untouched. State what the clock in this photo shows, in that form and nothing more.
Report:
5,02
